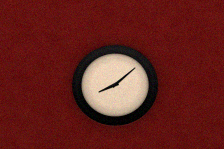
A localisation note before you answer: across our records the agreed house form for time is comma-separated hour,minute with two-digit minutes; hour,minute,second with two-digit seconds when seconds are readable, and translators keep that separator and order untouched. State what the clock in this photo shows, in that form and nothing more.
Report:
8,08
